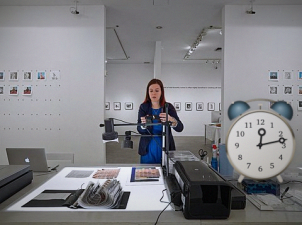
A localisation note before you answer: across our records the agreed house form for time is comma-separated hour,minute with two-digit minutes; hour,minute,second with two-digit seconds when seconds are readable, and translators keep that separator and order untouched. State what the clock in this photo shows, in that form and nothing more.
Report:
12,13
